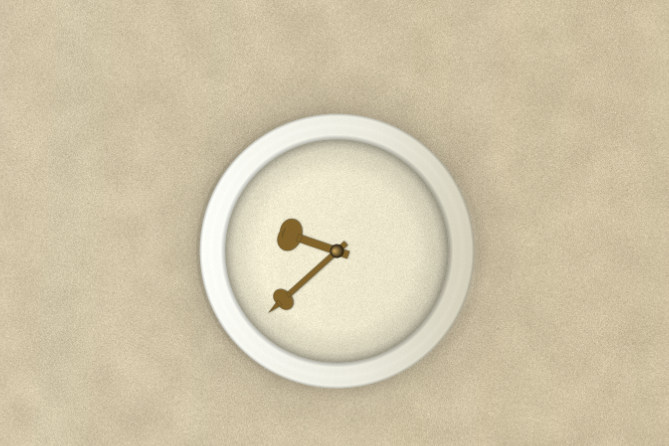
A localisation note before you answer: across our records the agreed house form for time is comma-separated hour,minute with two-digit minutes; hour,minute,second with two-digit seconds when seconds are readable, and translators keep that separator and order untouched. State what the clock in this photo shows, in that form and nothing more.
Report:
9,38
